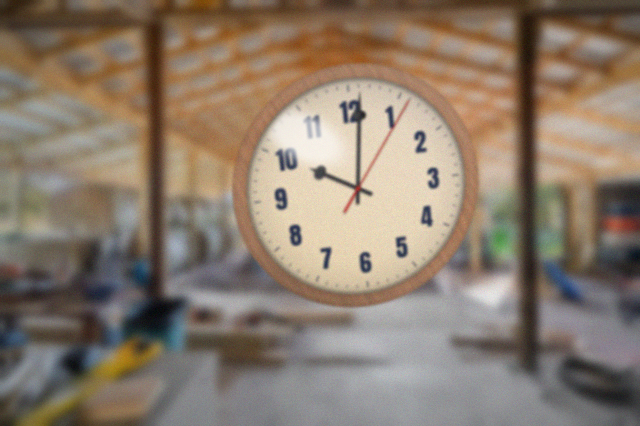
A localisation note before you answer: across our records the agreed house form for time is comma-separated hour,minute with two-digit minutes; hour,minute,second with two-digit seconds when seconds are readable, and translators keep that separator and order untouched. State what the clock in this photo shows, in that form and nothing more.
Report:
10,01,06
